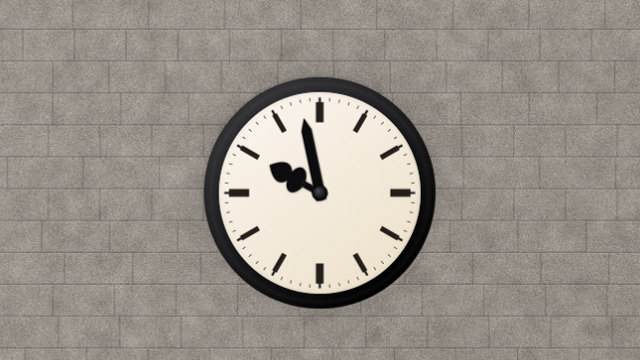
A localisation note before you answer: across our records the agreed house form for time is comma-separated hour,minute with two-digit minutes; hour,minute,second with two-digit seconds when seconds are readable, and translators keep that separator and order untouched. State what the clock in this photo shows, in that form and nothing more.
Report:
9,58
